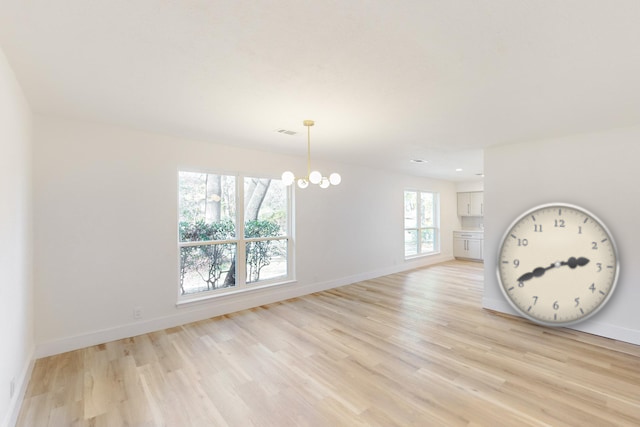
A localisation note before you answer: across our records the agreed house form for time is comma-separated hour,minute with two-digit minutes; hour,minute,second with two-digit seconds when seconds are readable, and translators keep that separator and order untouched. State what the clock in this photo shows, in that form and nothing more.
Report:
2,41
